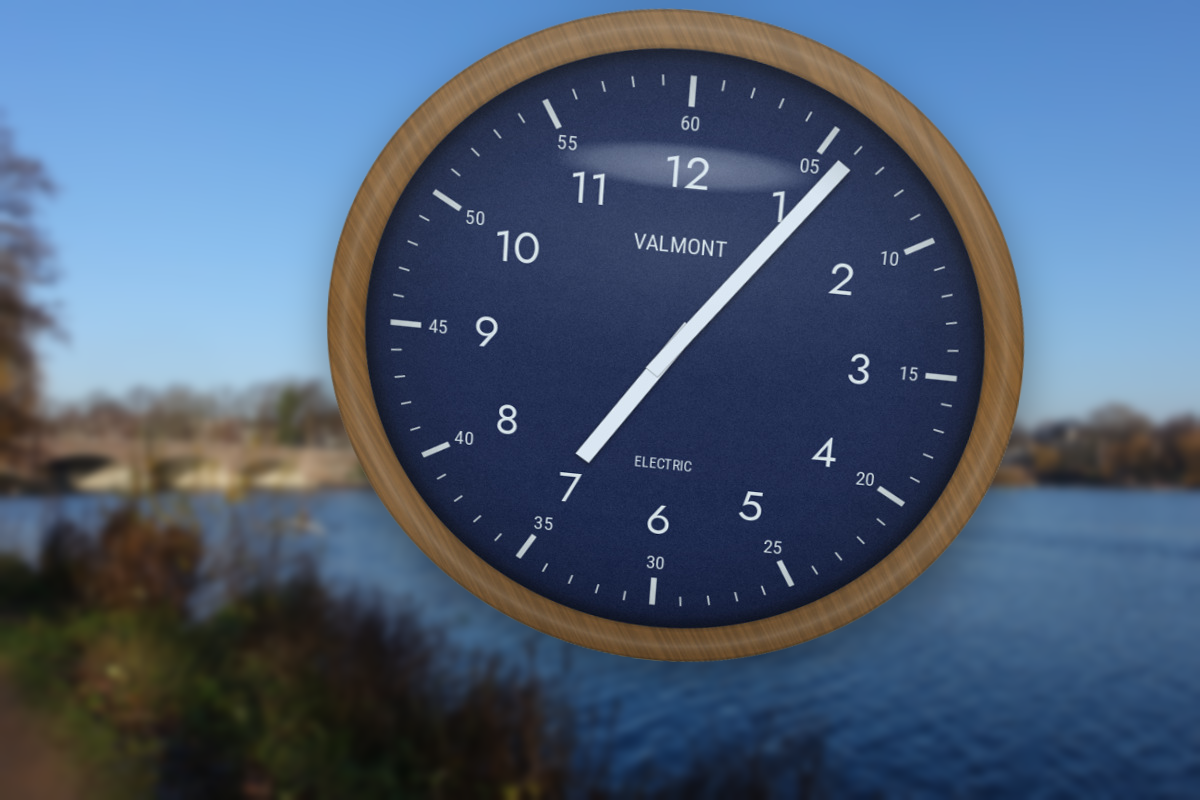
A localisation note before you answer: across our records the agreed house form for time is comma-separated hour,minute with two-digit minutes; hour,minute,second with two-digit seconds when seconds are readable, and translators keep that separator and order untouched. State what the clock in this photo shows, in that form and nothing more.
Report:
7,06
